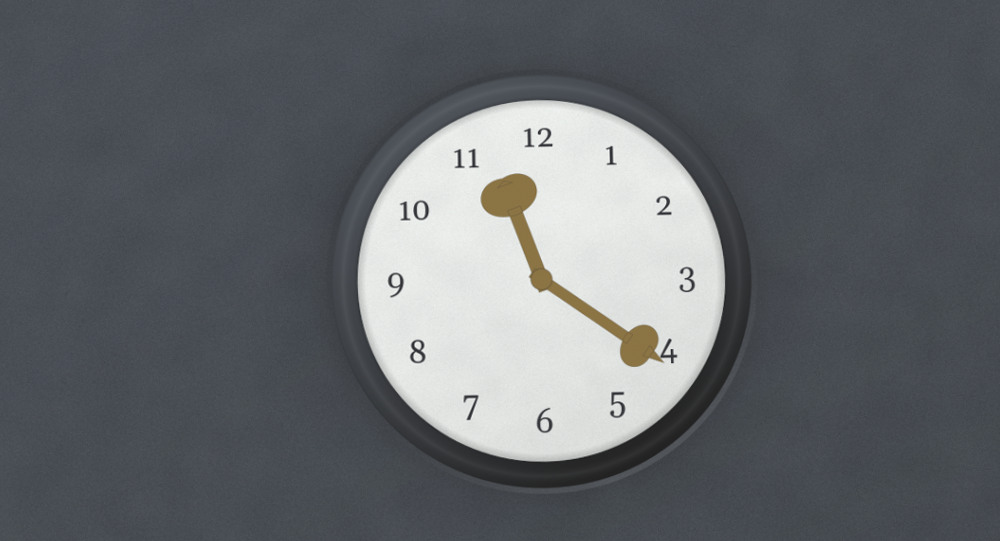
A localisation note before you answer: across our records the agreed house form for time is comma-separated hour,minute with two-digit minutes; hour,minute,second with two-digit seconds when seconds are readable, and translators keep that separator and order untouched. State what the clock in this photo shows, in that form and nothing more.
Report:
11,21
